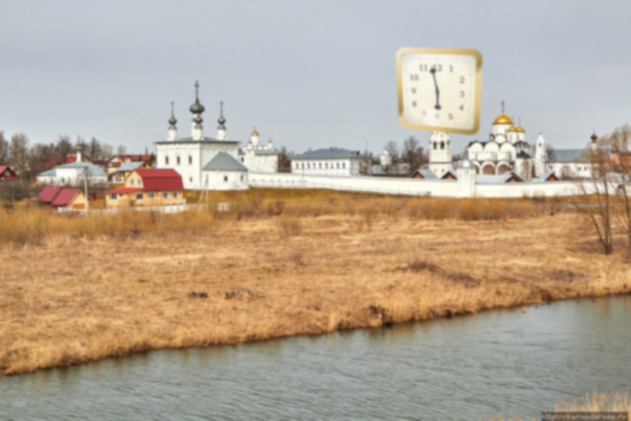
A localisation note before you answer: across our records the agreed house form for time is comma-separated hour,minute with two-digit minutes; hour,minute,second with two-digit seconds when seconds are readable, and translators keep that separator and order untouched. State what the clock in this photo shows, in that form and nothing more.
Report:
5,58
